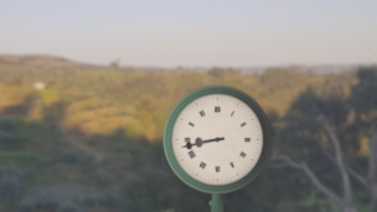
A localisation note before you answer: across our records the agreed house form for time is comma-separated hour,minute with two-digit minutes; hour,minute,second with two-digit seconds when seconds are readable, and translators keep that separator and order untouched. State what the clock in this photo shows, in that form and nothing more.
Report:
8,43
